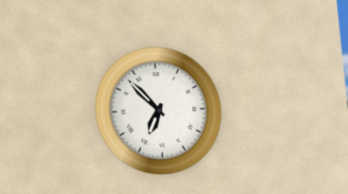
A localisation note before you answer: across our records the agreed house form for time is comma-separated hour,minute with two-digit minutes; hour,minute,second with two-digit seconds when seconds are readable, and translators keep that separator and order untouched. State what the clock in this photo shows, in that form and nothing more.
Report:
6,53
